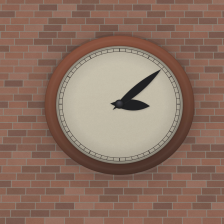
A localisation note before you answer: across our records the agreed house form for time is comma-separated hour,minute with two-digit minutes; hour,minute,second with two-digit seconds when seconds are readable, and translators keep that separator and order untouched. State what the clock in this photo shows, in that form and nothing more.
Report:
3,08
